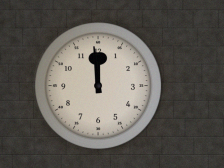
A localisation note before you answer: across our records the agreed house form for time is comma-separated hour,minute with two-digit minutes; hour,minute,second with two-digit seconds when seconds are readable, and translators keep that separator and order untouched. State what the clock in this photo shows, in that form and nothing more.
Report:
11,59
